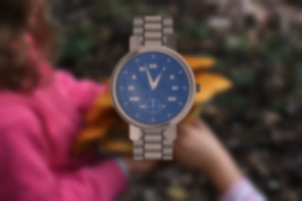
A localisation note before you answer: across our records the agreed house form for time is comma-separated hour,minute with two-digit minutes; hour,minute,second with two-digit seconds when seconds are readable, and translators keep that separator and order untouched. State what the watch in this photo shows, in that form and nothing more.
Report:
12,57
